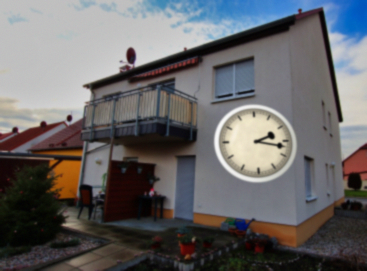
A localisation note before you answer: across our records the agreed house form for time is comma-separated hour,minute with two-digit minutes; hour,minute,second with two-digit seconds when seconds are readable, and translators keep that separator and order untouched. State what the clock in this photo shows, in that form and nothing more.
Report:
2,17
